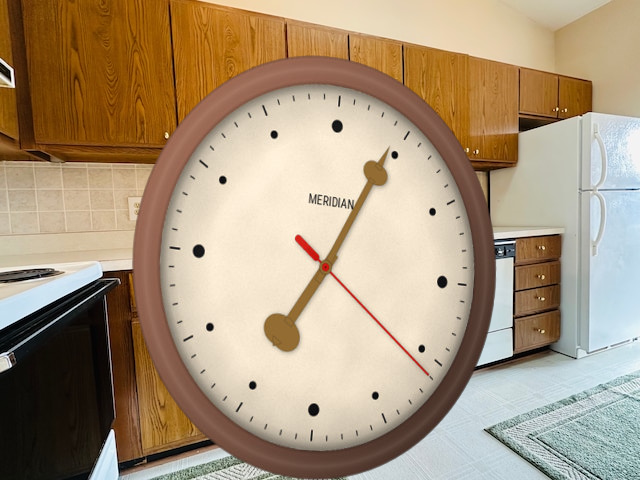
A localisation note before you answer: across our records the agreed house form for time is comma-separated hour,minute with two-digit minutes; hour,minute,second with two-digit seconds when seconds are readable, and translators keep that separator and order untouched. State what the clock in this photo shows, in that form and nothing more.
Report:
7,04,21
